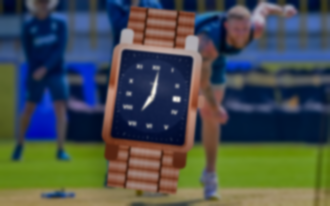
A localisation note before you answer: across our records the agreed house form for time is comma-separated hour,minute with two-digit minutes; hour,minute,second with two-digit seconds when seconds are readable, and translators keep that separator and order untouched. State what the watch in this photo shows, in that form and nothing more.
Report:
7,01
